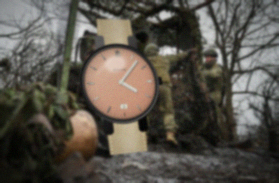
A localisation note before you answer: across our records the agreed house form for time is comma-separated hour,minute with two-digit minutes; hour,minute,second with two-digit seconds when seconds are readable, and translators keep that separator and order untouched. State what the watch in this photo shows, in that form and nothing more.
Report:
4,07
